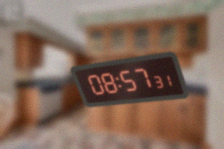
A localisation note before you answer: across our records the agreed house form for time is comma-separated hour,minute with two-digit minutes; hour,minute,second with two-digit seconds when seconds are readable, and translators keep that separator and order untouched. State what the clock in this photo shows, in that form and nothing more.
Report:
8,57,31
